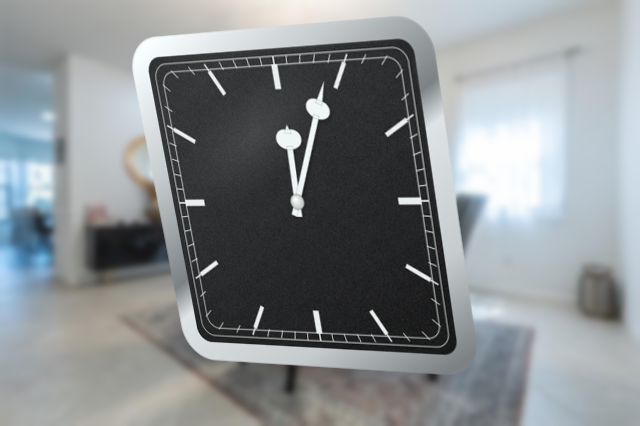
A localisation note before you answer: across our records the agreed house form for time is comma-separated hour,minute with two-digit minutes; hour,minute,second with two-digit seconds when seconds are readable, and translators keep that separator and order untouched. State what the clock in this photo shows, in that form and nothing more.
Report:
12,04
